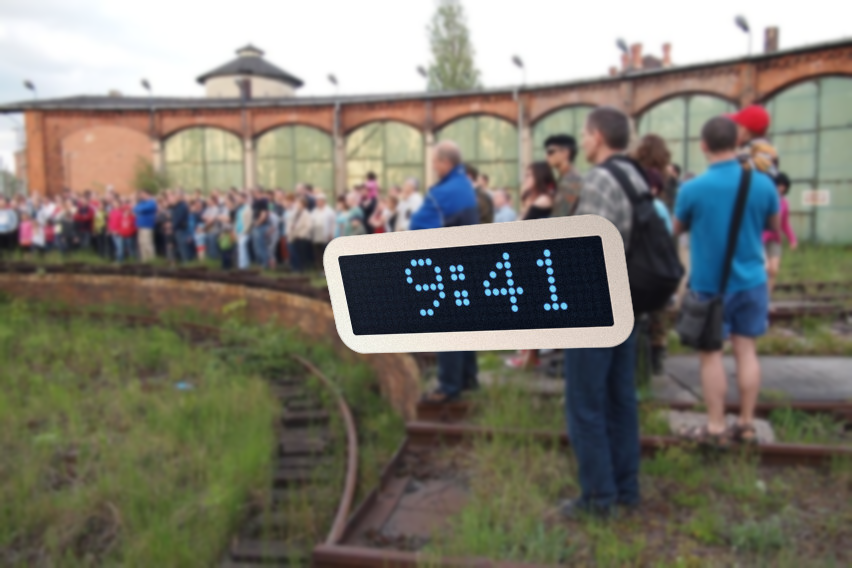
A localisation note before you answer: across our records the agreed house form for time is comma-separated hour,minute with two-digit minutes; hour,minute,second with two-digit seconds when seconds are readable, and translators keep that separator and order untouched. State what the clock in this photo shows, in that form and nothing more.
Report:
9,41
